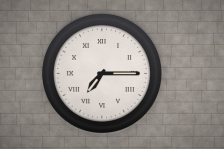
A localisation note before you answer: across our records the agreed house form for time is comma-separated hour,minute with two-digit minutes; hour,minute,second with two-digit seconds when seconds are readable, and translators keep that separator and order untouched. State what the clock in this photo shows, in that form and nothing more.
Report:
7,15
